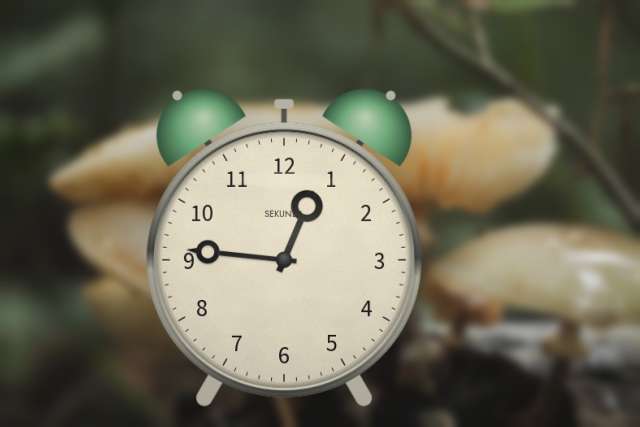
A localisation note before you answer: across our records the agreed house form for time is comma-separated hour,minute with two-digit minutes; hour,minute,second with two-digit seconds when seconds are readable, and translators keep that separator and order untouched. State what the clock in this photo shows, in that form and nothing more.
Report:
12,46
